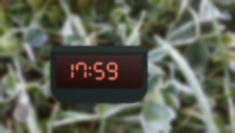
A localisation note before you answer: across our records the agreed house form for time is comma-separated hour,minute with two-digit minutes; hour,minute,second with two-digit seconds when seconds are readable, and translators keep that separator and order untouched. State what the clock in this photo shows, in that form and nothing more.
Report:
17,59
